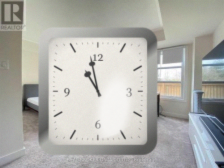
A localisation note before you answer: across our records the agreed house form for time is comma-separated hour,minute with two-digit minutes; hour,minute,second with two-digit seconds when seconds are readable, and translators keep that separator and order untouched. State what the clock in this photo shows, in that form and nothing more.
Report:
10,58
